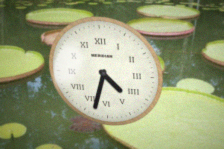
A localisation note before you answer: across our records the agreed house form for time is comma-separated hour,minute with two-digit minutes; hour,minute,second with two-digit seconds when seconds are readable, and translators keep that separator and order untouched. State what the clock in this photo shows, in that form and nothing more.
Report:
4,33
